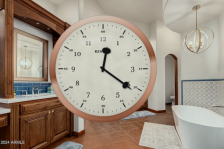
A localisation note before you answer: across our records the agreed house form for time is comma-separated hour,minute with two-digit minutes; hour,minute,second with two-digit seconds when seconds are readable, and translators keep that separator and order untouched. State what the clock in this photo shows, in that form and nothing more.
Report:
12,21
